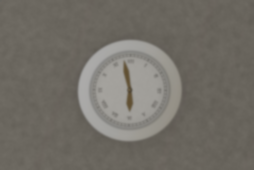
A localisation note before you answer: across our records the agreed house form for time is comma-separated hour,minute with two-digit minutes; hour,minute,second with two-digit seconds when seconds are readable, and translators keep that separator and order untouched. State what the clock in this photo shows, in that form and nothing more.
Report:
5,58
